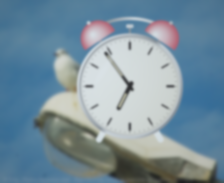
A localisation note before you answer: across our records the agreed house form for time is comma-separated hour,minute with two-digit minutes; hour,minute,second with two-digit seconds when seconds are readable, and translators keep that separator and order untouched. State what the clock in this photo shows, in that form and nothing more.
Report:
6,54
